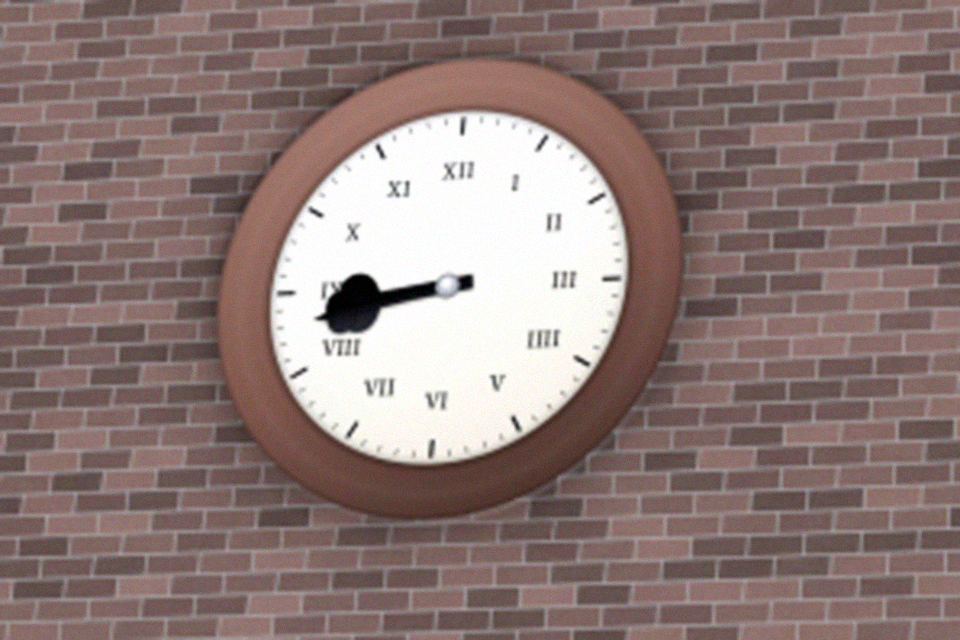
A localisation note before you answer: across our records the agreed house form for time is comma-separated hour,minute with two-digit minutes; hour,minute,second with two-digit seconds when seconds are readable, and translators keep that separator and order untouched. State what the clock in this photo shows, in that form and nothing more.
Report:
8,43
